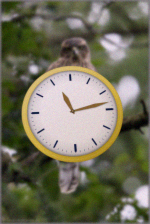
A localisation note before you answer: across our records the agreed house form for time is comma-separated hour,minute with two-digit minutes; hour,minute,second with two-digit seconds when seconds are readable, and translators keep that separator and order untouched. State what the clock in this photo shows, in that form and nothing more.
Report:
11,13
